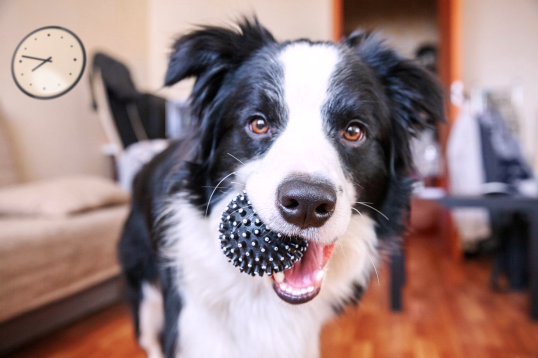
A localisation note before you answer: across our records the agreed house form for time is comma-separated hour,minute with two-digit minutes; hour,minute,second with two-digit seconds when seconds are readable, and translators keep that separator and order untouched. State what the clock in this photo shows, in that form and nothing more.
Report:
7,47
